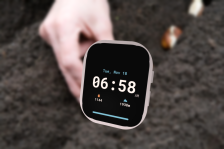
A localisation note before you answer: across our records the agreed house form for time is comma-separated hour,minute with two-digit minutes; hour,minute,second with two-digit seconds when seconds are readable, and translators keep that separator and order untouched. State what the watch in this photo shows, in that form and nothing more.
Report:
6,58
